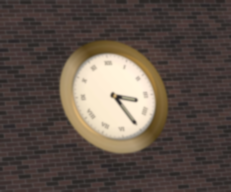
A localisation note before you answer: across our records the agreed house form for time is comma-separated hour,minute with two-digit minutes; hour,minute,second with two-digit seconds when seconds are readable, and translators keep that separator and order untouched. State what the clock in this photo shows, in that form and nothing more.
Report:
3,25
